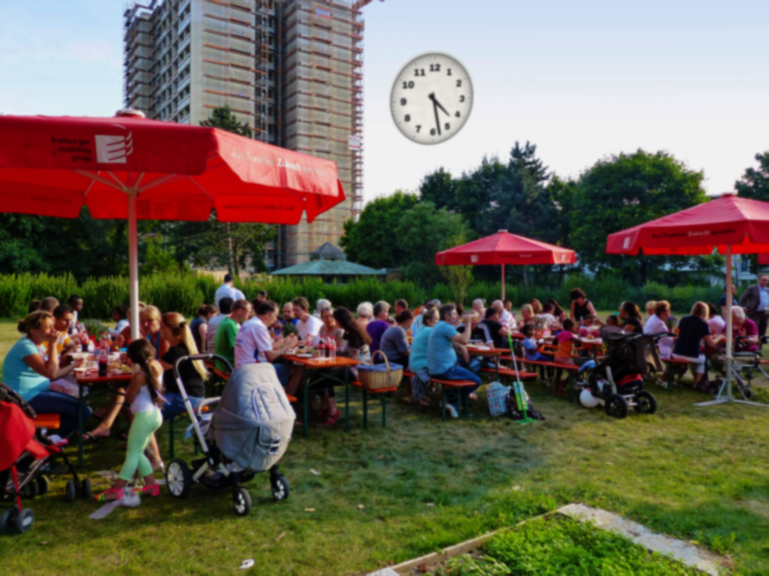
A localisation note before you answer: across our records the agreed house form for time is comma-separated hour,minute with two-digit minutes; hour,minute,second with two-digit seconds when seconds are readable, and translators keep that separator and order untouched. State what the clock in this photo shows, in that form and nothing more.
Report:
4,28
